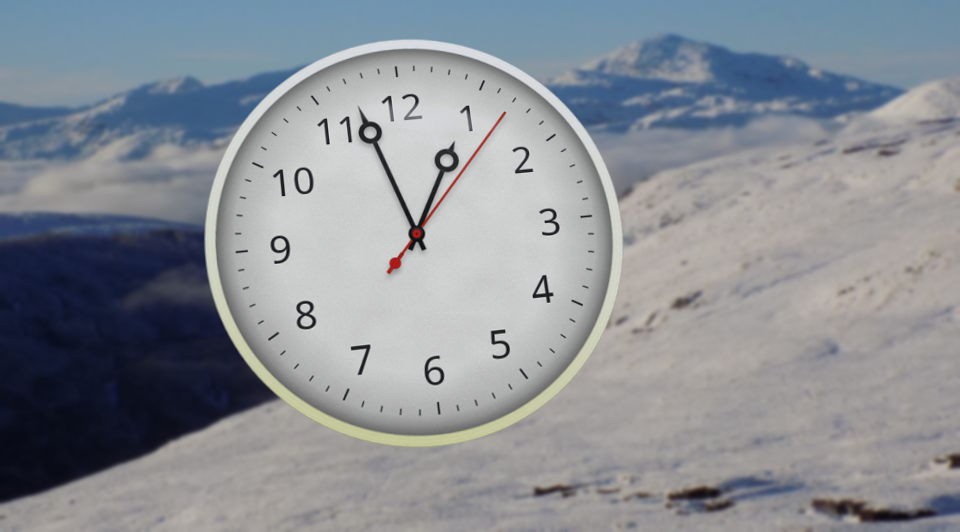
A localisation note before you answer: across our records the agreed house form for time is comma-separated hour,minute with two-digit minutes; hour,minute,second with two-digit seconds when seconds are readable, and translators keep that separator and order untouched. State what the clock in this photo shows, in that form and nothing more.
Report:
12,57,07
